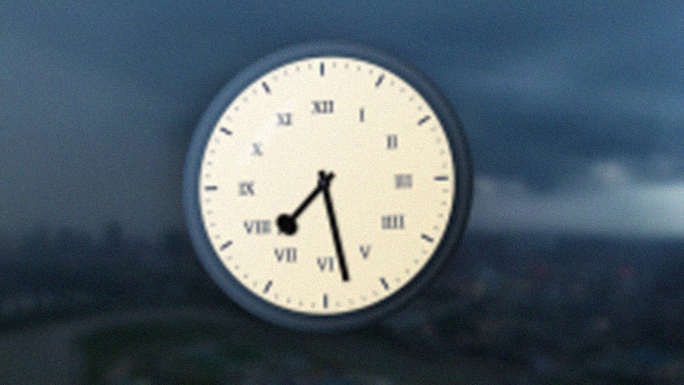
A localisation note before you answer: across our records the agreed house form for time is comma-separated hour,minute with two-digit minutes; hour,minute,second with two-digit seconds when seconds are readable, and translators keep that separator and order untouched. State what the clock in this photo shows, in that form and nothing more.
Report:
7,28
